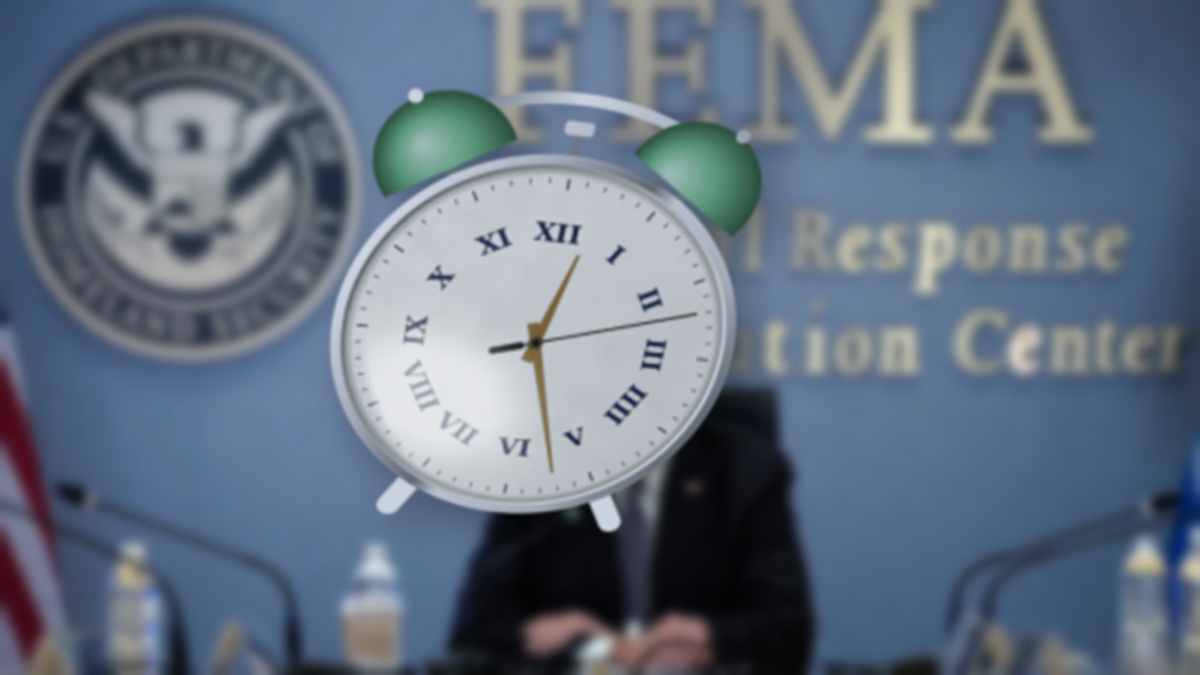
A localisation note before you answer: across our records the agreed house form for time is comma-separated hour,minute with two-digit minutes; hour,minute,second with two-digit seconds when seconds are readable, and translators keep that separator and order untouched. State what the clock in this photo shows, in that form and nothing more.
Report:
12,27,12
